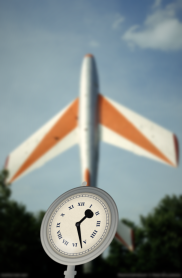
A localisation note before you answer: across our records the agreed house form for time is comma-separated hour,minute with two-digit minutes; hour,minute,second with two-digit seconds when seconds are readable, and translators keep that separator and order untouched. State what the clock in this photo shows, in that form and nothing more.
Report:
1,27
